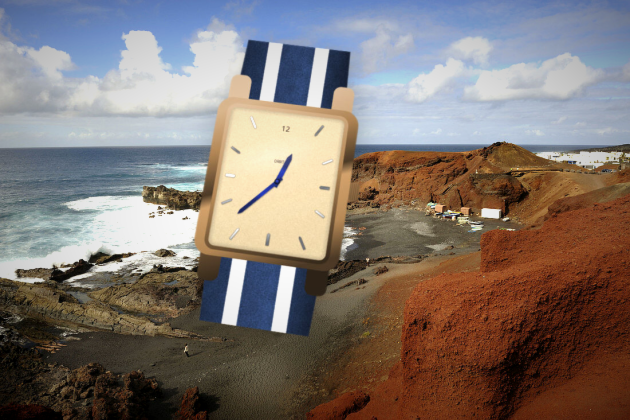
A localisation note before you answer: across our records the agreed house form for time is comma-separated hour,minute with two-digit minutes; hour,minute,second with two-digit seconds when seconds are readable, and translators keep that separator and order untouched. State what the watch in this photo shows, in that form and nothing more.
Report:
12,37
